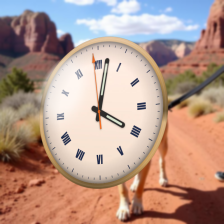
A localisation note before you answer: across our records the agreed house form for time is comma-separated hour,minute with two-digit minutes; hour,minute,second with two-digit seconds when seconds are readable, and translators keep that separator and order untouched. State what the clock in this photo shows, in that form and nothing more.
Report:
4,01,59
